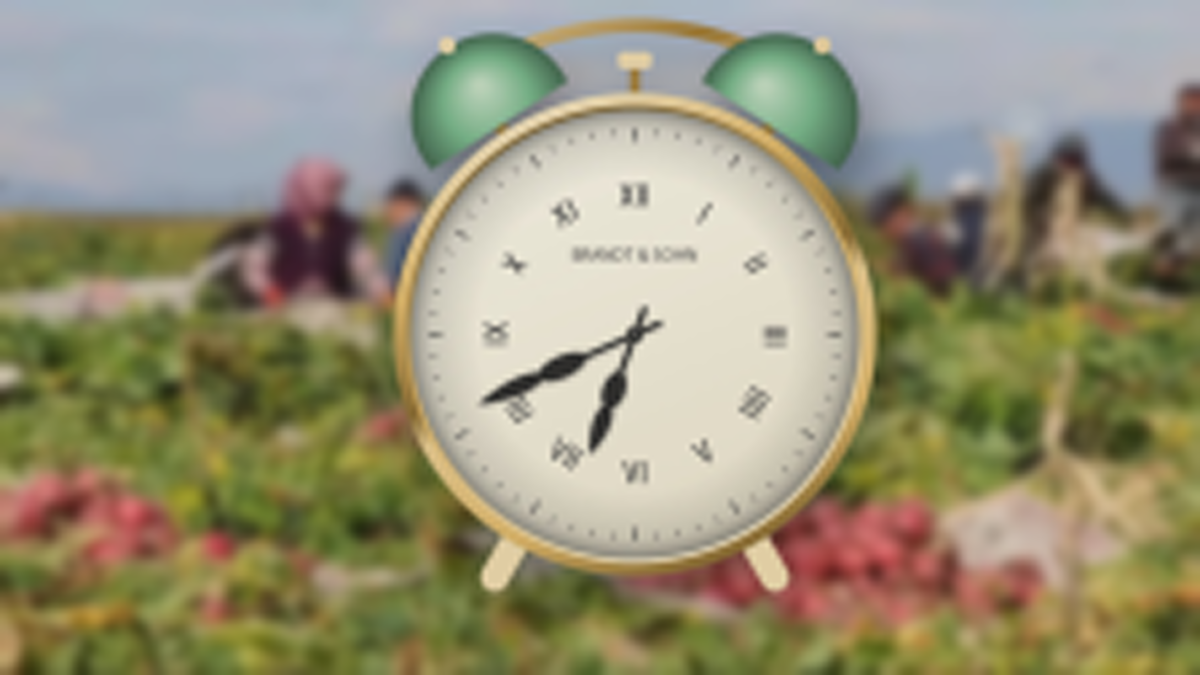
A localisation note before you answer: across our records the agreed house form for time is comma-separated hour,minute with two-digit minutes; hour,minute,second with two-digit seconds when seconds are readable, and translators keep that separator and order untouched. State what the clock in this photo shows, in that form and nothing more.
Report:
6,41
